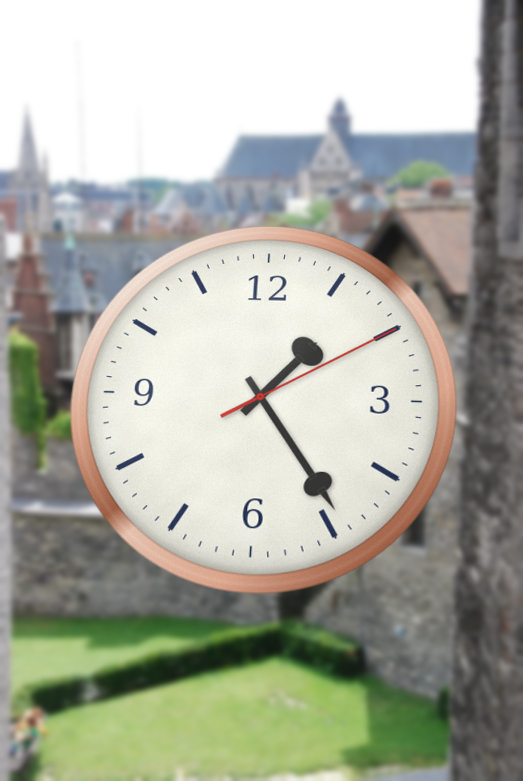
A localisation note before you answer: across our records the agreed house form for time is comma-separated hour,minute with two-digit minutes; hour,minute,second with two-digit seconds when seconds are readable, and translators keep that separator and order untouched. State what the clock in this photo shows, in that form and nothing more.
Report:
1,24,10
